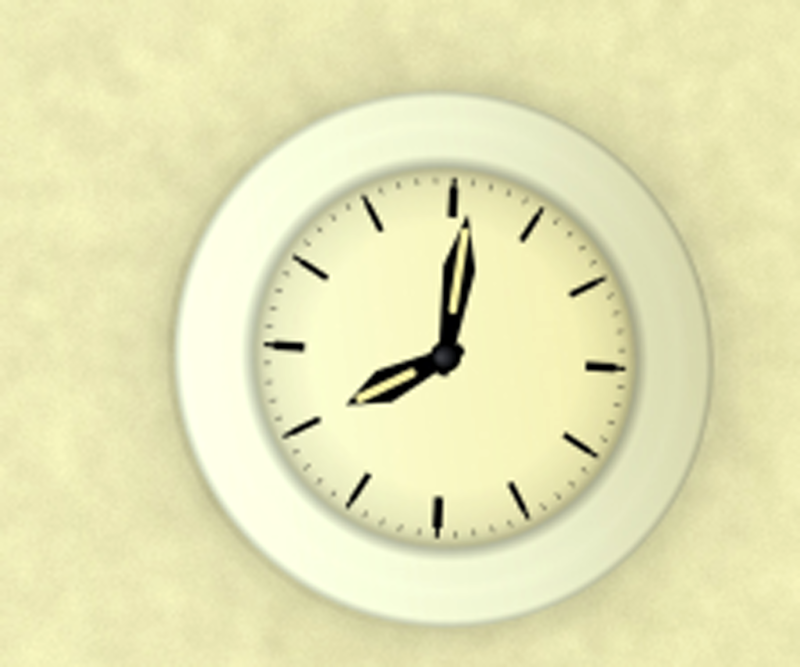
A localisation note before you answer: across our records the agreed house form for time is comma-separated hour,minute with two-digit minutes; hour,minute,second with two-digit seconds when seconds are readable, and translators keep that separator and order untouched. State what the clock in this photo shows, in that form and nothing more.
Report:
8,01
